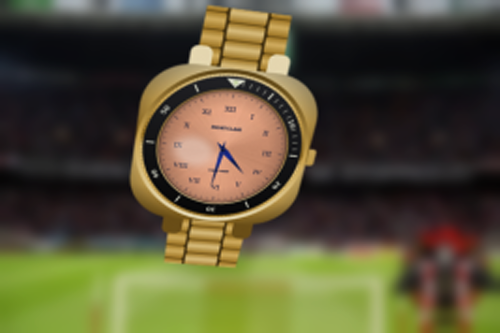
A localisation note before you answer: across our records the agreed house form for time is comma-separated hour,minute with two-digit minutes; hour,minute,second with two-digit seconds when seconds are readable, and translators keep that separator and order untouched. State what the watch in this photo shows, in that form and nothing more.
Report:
4,31
